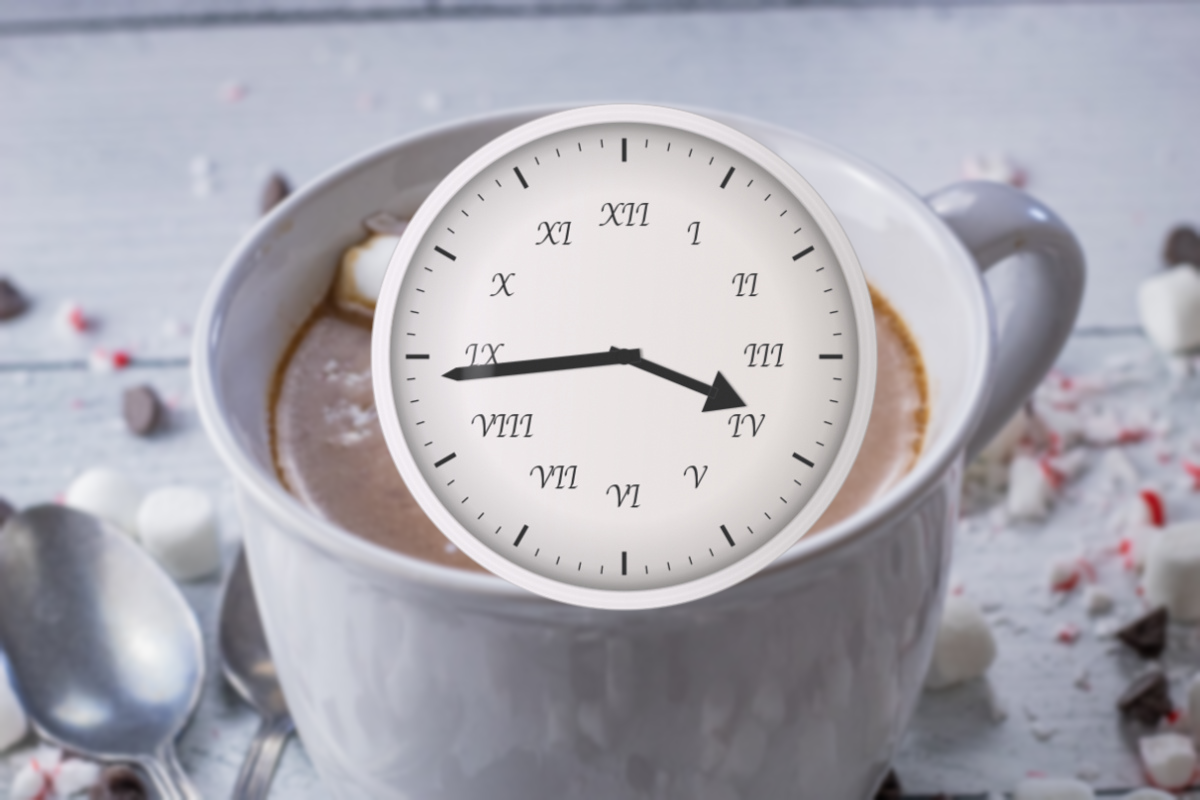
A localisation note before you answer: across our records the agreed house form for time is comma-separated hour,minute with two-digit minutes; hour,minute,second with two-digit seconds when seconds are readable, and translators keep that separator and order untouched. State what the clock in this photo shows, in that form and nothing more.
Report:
3,44
